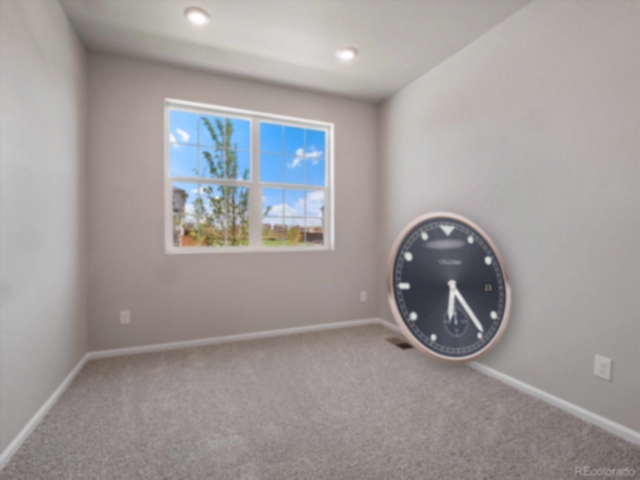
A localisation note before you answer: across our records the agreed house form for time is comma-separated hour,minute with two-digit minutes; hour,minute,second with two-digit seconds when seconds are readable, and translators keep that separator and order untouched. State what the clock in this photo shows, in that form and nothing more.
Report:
6,24
